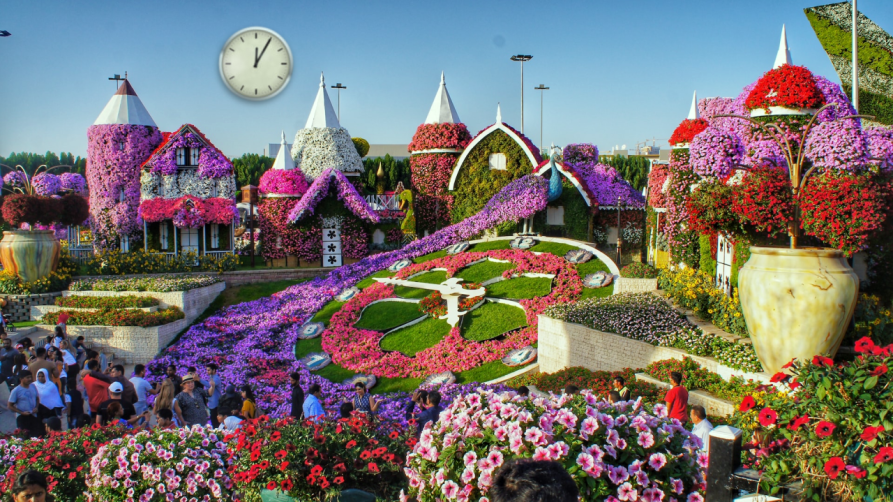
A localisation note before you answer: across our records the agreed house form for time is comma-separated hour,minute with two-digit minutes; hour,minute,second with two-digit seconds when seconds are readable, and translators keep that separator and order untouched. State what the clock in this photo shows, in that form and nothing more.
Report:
12,05
